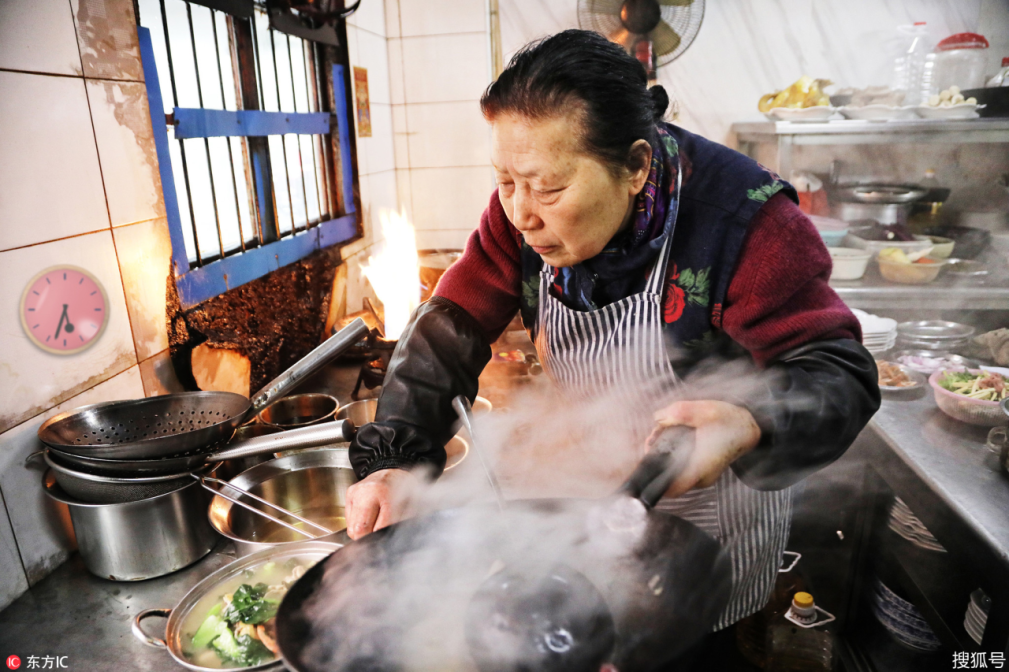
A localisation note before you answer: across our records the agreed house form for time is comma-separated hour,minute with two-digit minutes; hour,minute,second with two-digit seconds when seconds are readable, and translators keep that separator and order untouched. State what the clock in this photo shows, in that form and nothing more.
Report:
5,33
